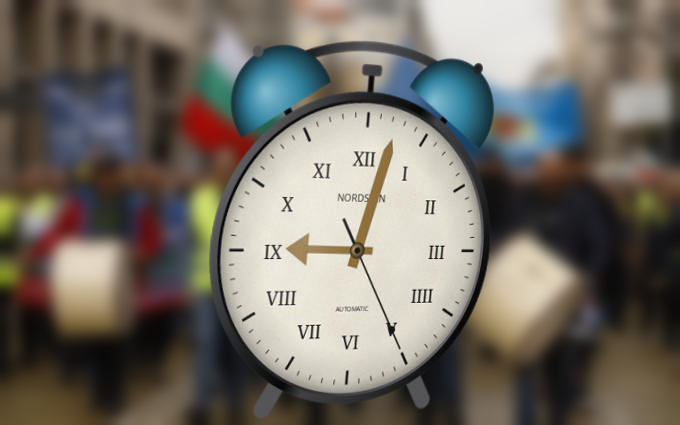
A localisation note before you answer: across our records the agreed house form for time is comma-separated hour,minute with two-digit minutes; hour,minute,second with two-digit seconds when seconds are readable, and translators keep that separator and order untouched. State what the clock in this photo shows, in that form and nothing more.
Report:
9,02,25
